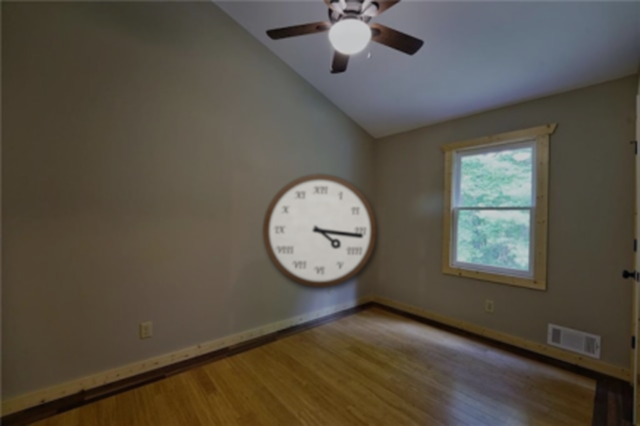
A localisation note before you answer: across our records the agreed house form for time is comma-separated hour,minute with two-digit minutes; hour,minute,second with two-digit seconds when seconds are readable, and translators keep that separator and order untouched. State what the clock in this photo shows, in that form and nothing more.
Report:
4,16
